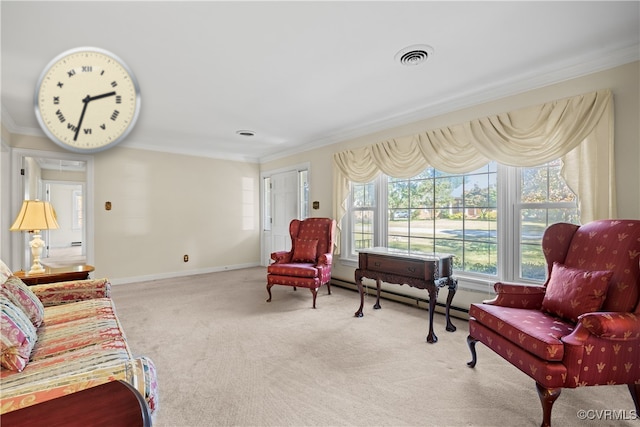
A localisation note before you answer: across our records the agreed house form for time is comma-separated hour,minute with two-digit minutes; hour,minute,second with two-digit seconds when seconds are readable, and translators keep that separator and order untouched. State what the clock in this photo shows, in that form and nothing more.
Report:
2,33
